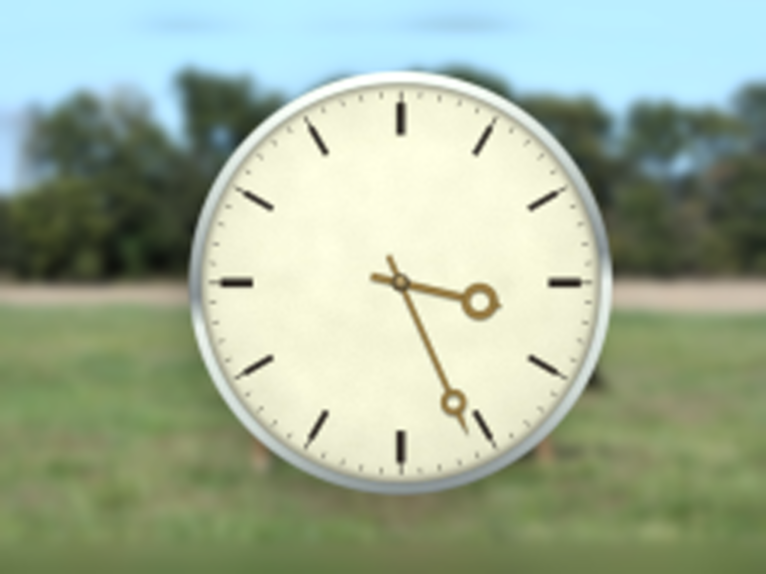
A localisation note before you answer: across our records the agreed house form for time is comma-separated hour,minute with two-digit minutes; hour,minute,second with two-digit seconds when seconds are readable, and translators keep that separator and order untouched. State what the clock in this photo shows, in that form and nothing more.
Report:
3,26
